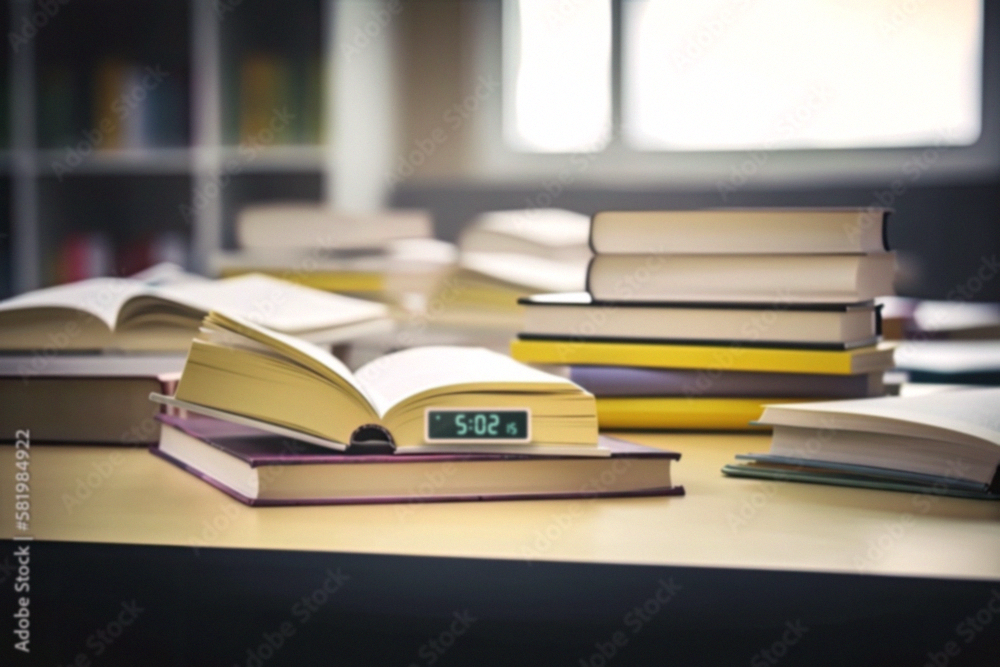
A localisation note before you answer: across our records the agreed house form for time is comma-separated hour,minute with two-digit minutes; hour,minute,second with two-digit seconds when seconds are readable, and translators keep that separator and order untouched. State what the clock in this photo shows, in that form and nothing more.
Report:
5,02
